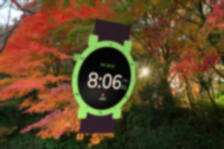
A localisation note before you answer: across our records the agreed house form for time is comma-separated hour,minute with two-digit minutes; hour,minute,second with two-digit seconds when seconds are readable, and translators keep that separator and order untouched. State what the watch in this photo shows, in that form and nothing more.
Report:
8,06
